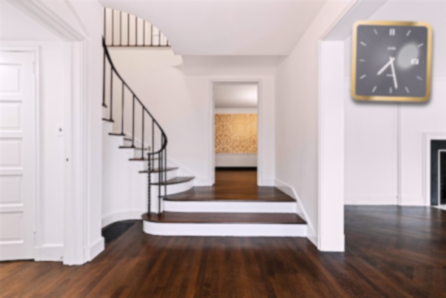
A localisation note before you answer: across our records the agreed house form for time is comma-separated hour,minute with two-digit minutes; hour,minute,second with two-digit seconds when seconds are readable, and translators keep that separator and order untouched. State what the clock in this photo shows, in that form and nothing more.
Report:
7,28
